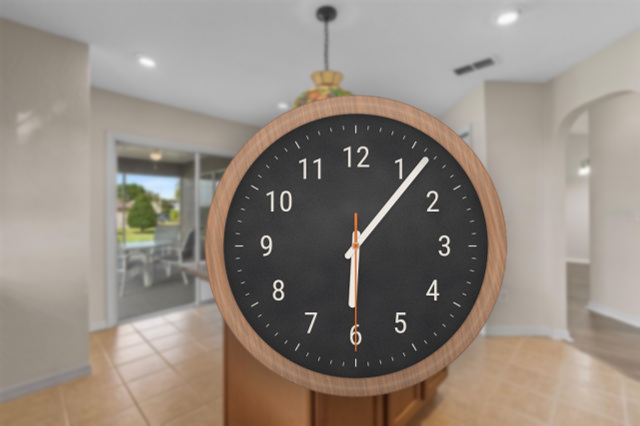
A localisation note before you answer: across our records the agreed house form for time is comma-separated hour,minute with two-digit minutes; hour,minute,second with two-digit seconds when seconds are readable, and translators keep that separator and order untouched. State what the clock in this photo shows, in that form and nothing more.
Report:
6,06,30
